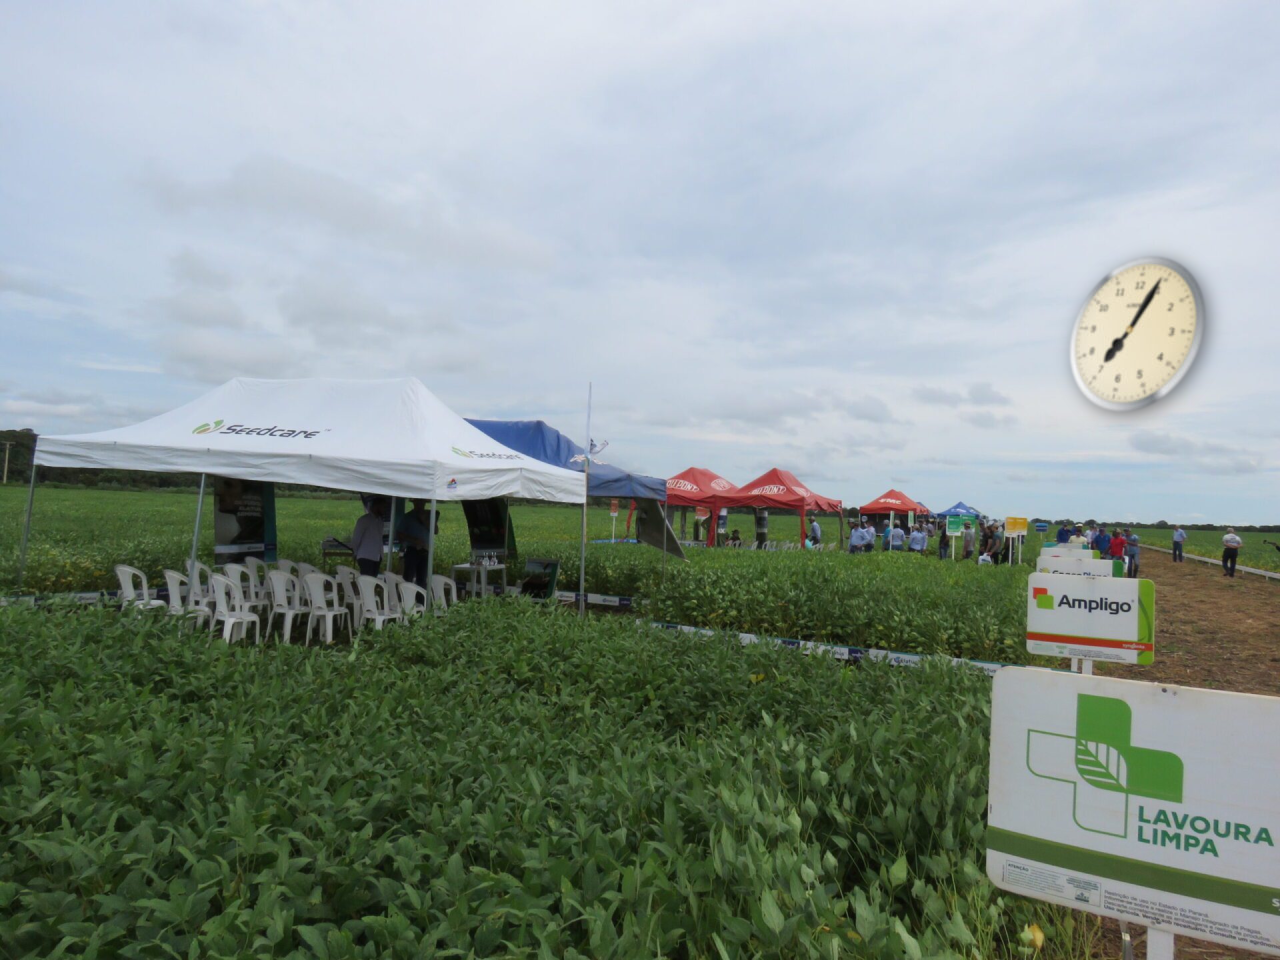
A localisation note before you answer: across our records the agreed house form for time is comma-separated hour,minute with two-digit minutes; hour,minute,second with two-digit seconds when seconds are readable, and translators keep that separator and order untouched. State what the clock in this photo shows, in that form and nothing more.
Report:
7,04
